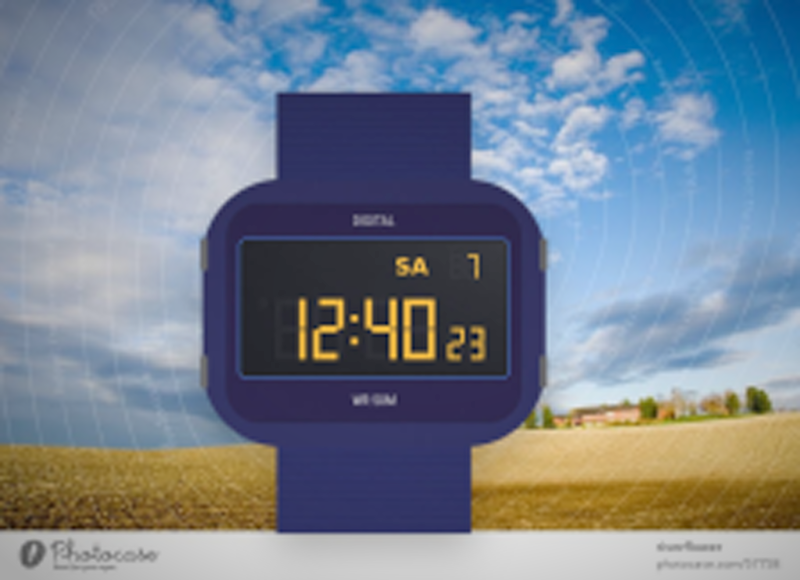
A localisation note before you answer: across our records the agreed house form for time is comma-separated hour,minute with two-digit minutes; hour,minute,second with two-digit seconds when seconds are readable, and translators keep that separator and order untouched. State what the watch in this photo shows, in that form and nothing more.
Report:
12,40,23
